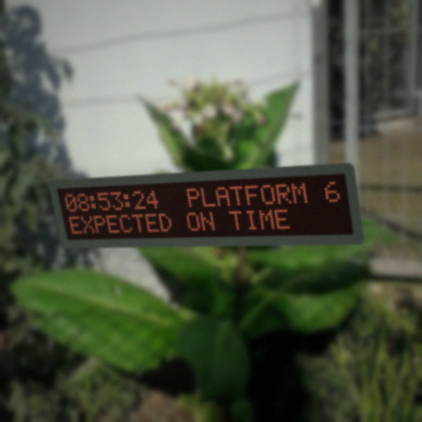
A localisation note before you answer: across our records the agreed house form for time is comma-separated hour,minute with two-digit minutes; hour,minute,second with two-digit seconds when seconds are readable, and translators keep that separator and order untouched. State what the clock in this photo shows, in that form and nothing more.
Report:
8,53,24
